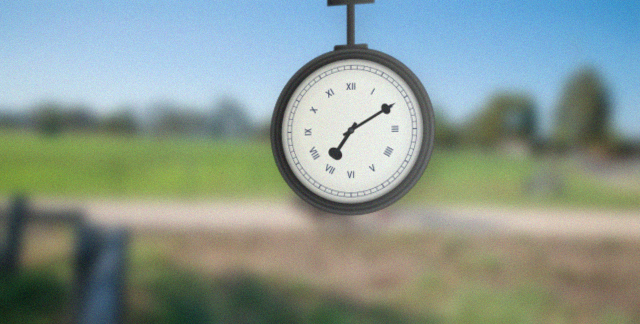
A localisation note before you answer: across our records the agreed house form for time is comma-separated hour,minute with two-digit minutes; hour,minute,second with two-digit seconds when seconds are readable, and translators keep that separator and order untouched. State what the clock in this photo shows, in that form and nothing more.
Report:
7,10
